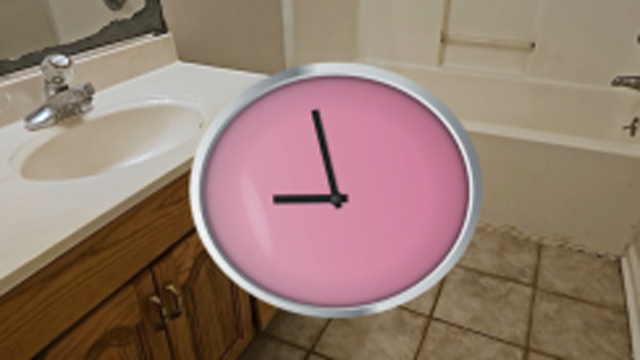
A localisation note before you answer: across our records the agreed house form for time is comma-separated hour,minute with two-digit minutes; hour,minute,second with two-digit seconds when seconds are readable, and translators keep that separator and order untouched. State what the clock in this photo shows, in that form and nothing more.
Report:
8,58
